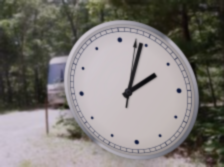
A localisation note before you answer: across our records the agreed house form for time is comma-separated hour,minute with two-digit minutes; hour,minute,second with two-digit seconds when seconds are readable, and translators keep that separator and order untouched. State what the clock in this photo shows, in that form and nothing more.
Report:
2,04,03
